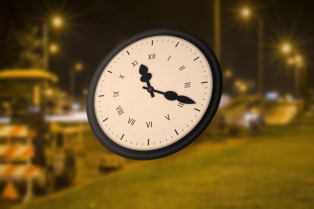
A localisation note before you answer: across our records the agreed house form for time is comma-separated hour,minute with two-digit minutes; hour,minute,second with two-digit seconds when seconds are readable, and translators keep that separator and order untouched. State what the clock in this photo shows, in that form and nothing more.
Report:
11,19
